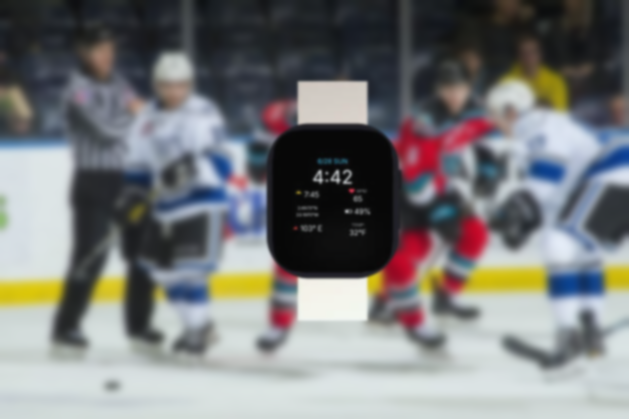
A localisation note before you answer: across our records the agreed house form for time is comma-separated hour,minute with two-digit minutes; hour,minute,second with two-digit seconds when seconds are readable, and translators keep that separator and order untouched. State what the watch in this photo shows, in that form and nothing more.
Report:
4,42
